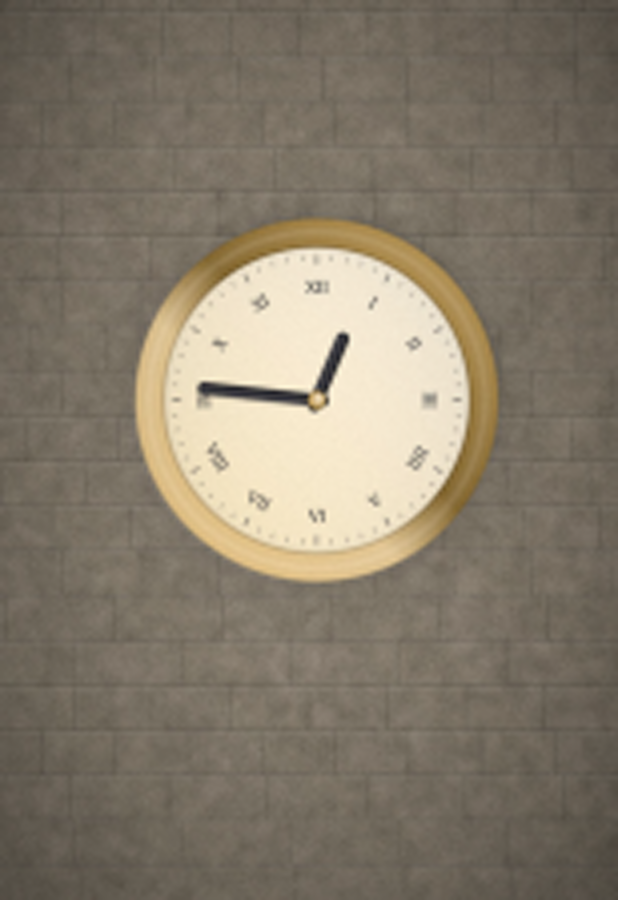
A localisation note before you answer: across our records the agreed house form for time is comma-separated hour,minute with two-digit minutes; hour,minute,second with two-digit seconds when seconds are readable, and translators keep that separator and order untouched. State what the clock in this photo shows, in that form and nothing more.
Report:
12,46
